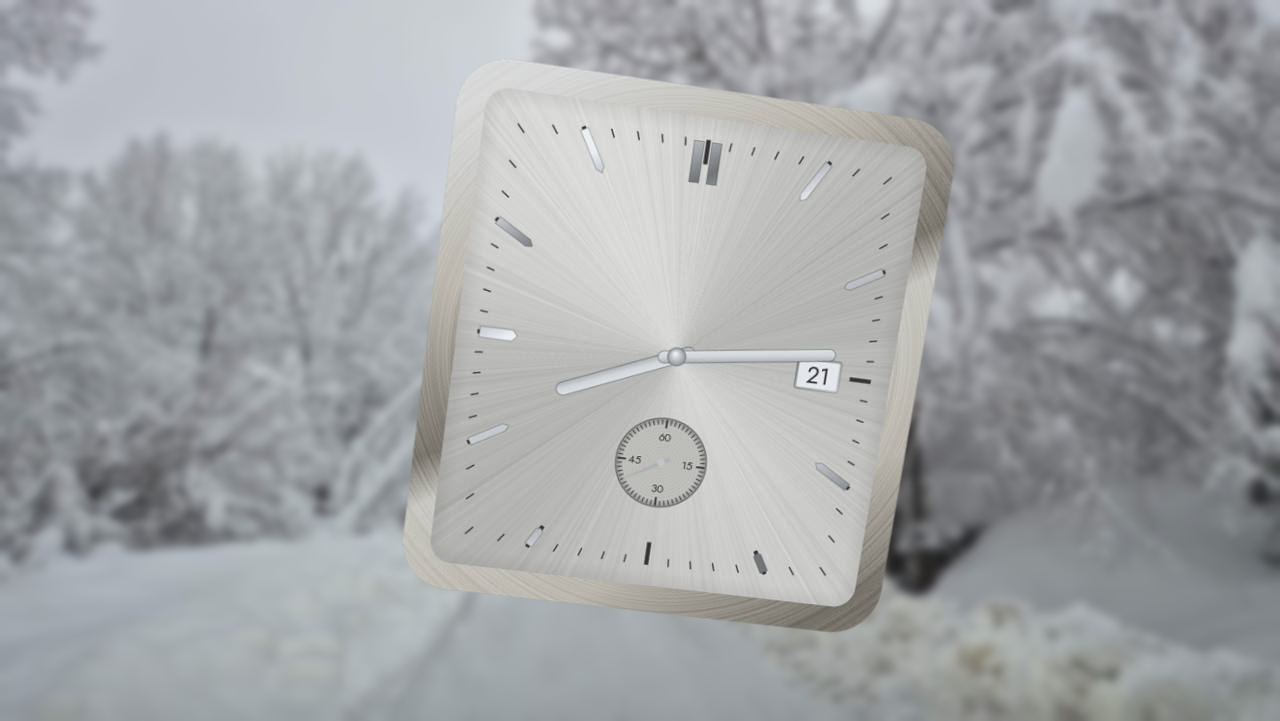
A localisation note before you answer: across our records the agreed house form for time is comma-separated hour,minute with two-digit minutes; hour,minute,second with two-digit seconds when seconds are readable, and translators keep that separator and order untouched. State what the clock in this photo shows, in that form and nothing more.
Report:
8,13,40
